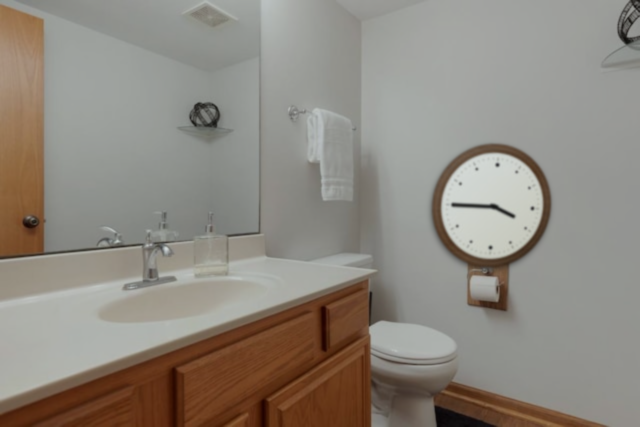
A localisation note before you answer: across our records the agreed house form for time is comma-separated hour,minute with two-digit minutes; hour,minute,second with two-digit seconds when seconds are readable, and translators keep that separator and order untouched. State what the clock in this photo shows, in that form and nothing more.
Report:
3,45
